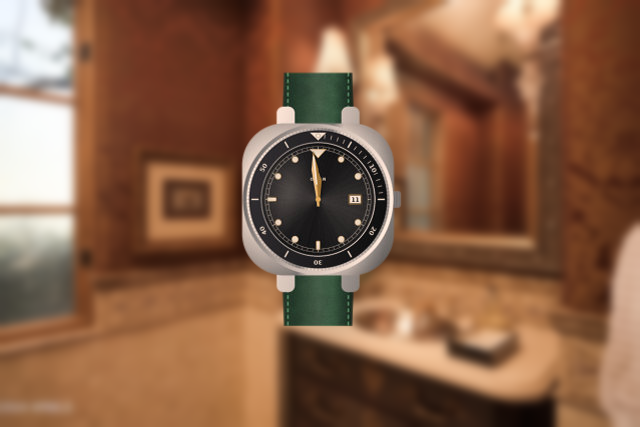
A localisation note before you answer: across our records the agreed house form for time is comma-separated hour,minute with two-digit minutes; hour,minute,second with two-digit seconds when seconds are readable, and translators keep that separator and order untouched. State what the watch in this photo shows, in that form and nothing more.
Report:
11,59
